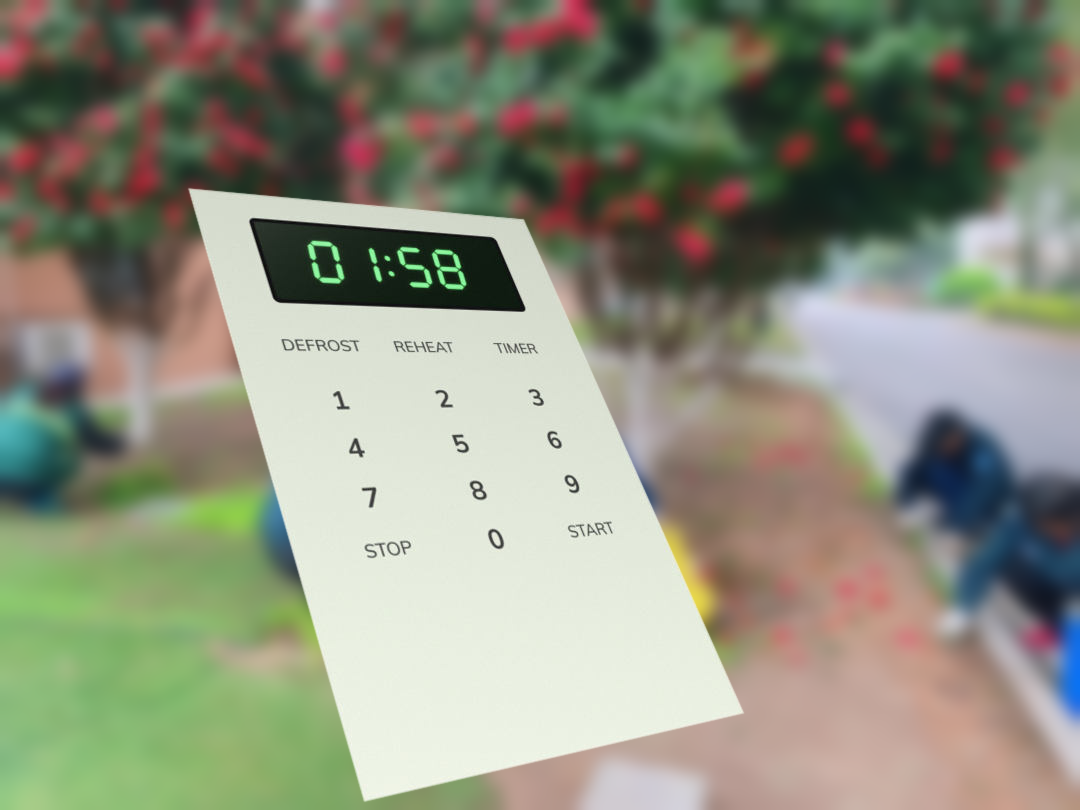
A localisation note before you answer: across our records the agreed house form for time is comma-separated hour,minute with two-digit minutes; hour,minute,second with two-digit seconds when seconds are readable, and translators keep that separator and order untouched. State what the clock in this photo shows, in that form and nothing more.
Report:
1,58
